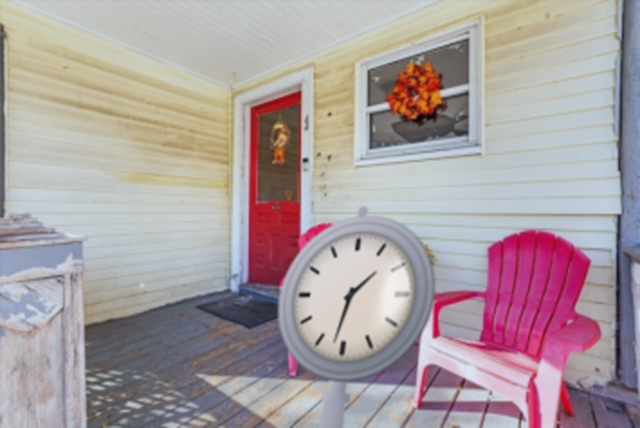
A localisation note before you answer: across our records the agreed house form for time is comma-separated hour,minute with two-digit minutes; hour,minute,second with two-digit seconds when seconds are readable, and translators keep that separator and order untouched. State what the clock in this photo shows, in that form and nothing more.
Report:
1,32
